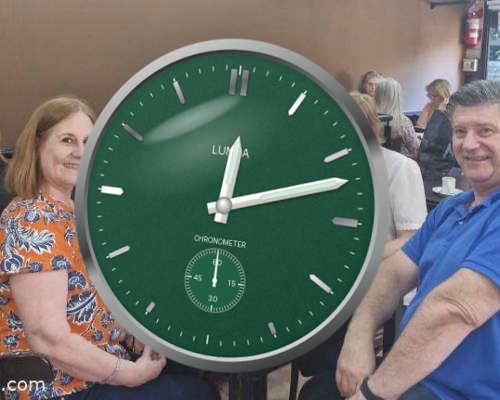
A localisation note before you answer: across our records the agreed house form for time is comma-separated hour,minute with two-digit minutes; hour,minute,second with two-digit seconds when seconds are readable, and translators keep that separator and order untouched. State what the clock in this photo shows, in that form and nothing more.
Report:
12,12
